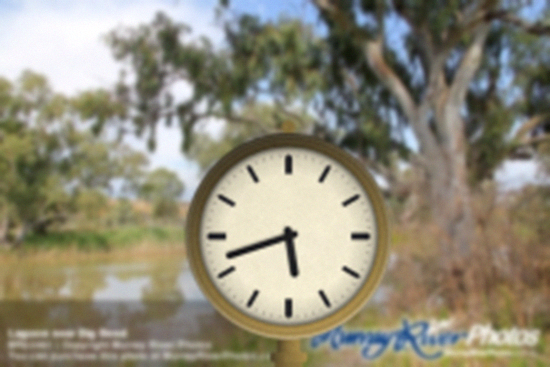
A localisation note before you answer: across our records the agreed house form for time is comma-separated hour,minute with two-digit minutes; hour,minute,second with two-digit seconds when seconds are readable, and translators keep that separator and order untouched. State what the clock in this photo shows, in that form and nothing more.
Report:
5,42
